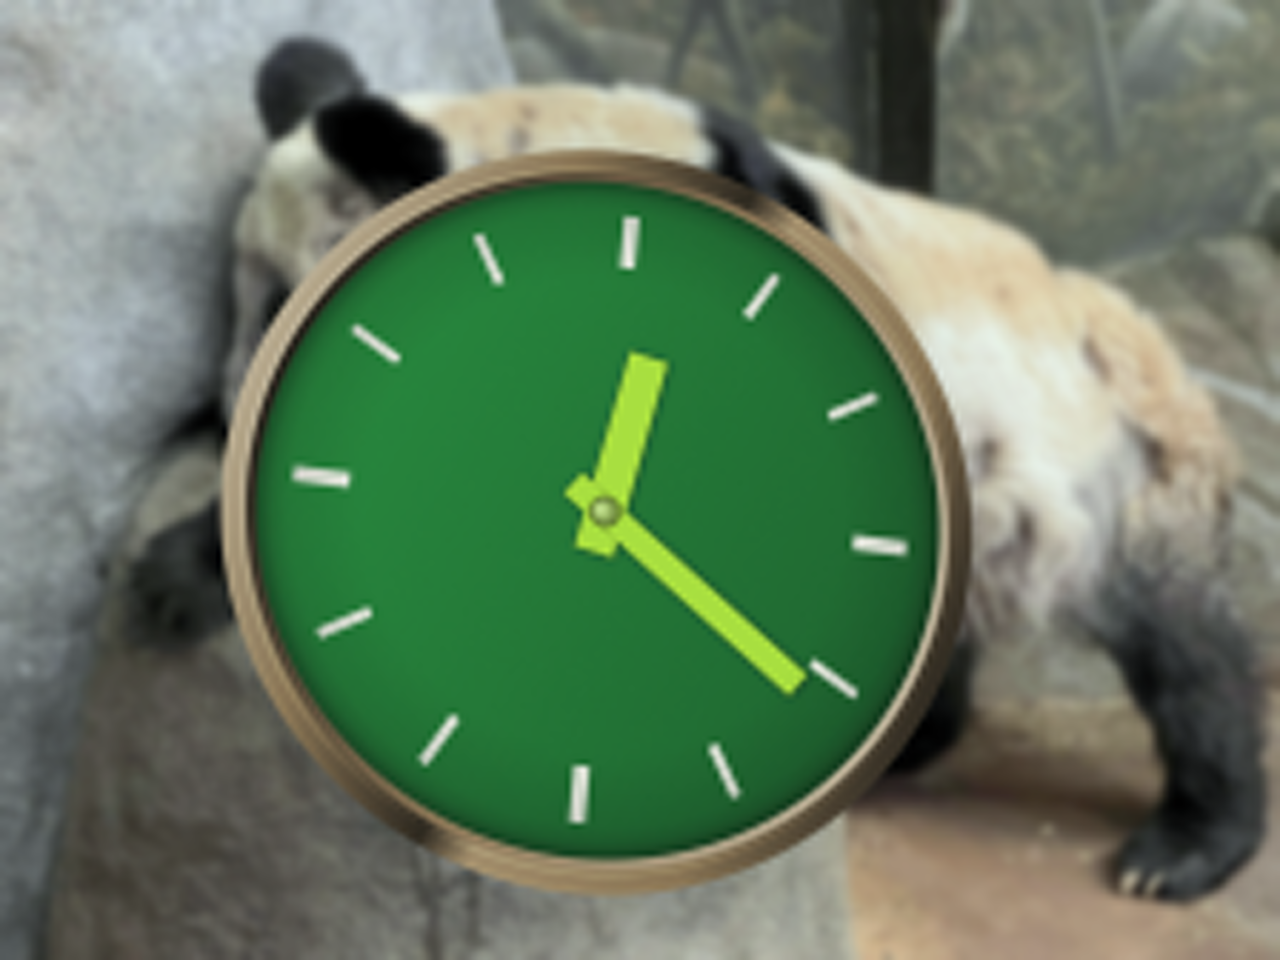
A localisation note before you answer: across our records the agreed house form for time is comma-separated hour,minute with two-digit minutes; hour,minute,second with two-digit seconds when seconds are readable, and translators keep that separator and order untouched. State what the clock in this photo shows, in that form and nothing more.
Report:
12,21
